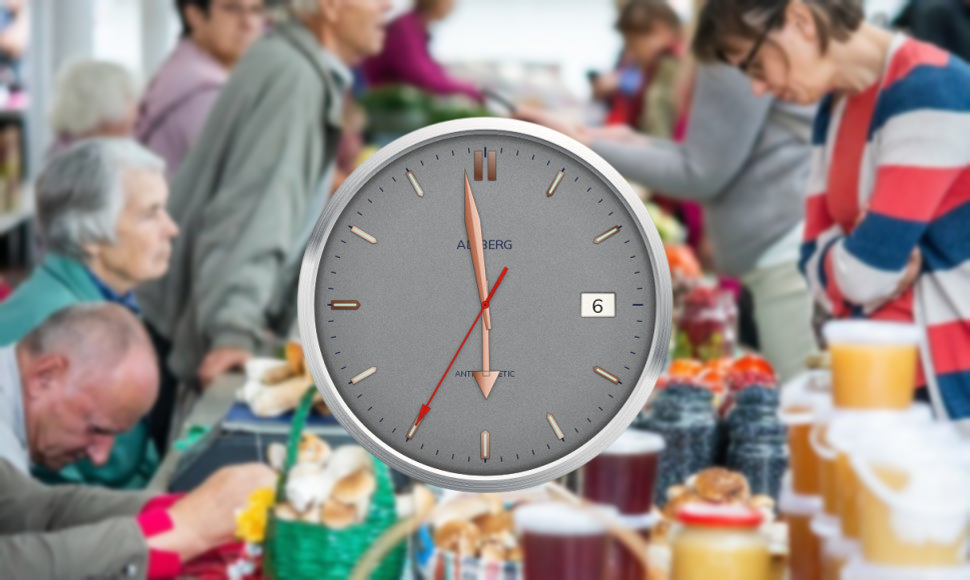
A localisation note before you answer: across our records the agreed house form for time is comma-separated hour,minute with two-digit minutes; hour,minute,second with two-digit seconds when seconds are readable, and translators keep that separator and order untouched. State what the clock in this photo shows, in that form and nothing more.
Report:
5,58,35
